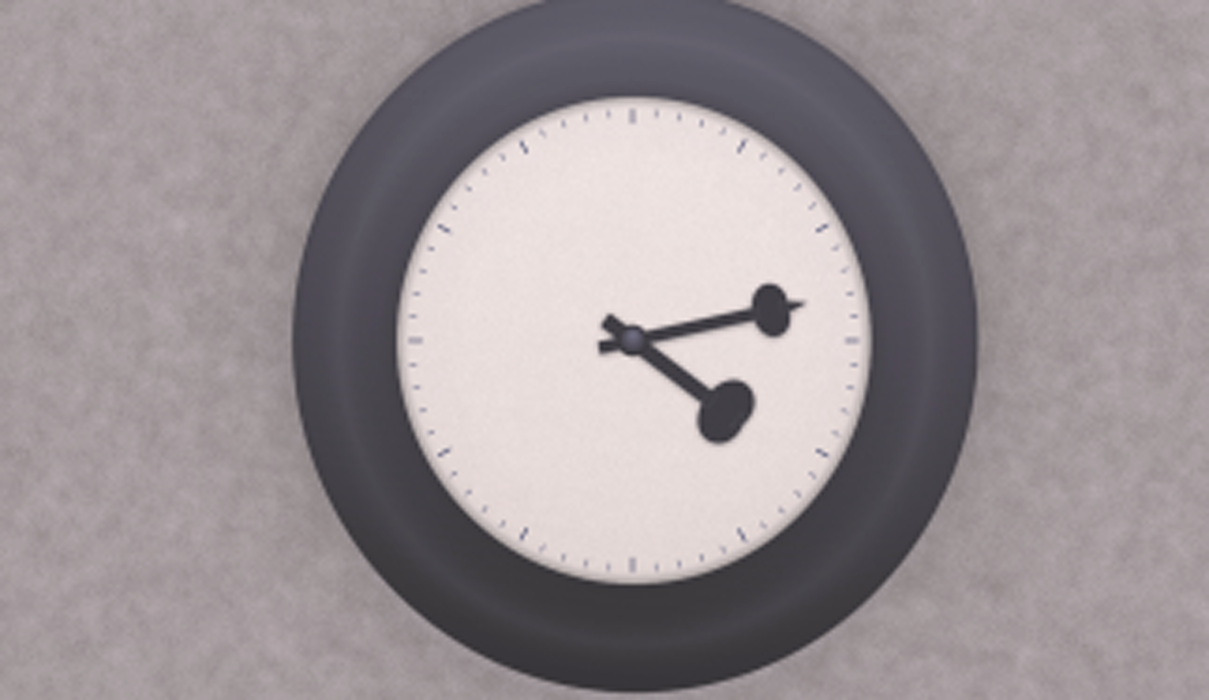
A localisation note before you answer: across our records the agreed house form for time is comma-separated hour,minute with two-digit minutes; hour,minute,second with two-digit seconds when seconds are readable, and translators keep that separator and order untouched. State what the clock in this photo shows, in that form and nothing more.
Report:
4,13
